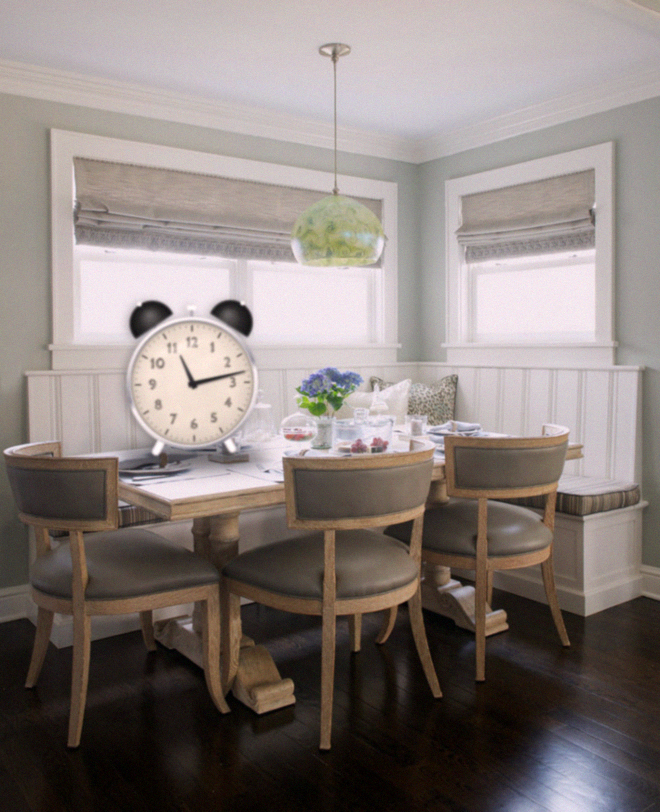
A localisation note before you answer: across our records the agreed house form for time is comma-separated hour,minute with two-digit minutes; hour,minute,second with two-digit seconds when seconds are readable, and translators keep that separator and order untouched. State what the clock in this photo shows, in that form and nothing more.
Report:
11,13
